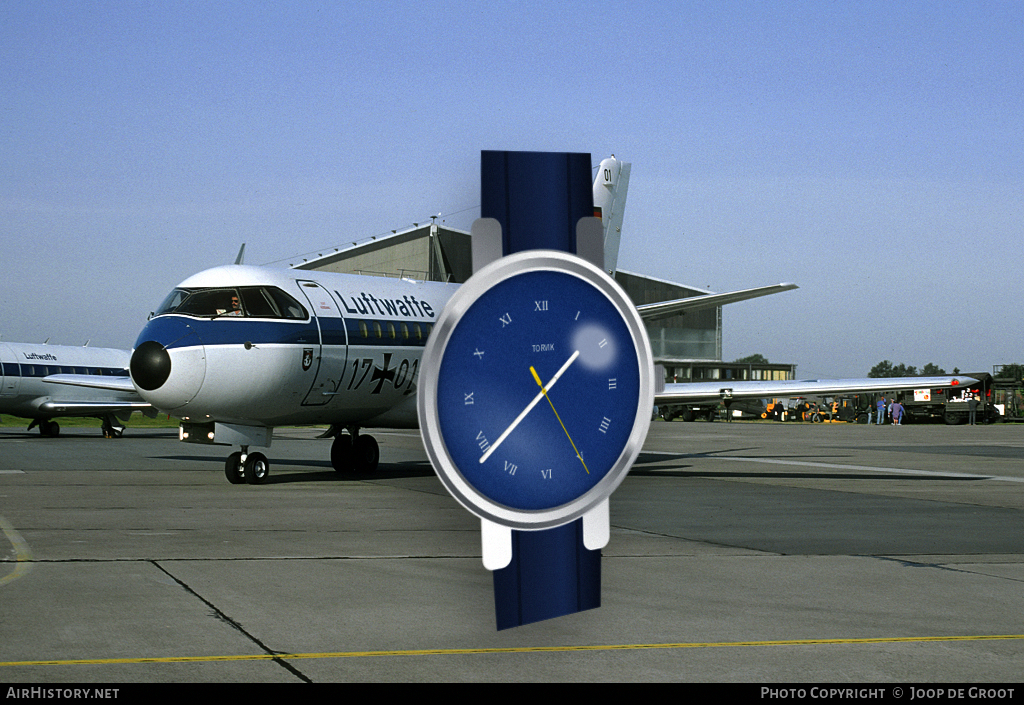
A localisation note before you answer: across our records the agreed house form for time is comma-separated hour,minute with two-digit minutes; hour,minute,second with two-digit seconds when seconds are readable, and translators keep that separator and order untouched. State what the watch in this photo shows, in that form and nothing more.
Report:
1,38,25
